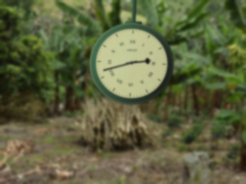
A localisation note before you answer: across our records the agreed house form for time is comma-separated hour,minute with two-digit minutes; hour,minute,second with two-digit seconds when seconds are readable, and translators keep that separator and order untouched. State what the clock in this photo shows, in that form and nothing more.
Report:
2,42
